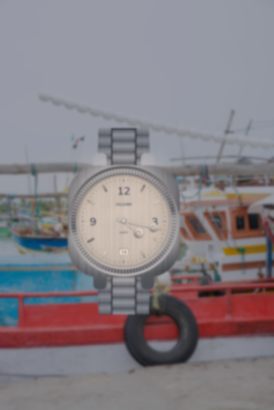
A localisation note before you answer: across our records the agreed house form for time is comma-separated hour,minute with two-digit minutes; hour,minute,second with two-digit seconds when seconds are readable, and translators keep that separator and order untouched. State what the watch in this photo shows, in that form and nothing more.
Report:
4,17
